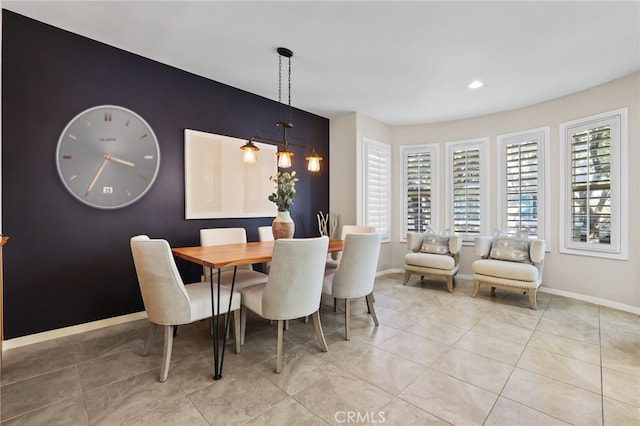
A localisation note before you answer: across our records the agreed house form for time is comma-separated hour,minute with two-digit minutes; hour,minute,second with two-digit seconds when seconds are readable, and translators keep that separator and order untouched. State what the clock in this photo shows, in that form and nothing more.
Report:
3,35
